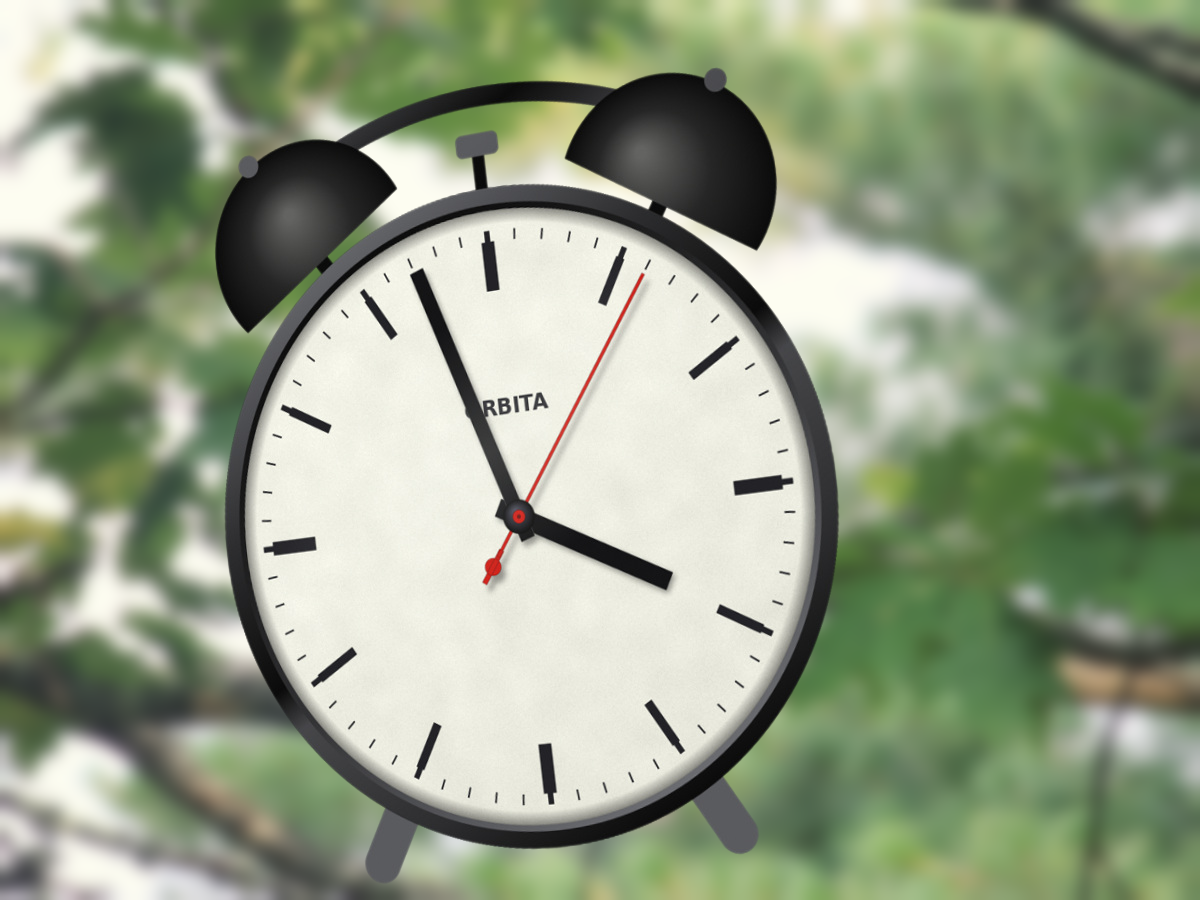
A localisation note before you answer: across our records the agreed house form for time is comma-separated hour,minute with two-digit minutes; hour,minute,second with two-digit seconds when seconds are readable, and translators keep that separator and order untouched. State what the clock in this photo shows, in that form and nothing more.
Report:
3,57,06
